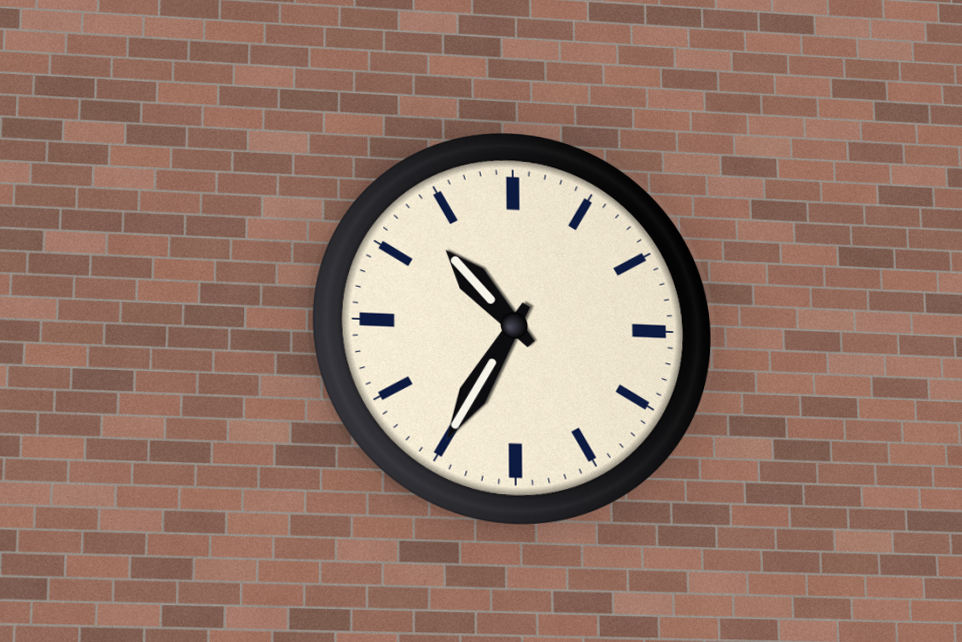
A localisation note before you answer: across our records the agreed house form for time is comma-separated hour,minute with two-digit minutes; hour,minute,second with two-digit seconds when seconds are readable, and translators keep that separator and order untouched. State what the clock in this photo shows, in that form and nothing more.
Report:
10,35
